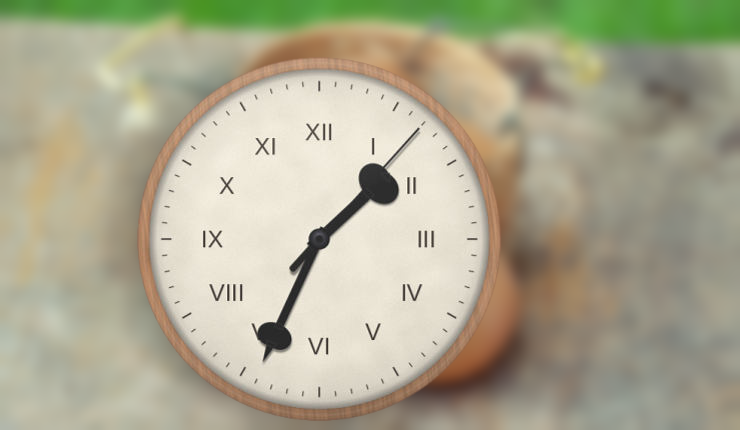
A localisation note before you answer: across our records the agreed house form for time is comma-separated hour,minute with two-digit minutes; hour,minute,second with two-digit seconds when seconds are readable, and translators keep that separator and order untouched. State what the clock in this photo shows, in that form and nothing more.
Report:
1,34,07
